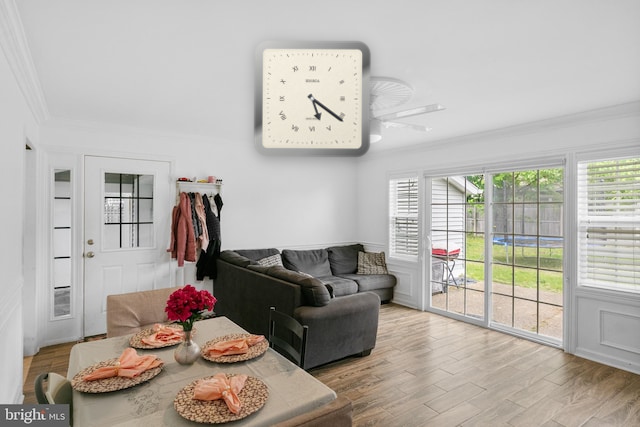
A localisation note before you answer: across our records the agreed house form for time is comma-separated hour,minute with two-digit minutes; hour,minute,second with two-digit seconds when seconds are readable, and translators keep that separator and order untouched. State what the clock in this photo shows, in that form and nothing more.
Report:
5,21
